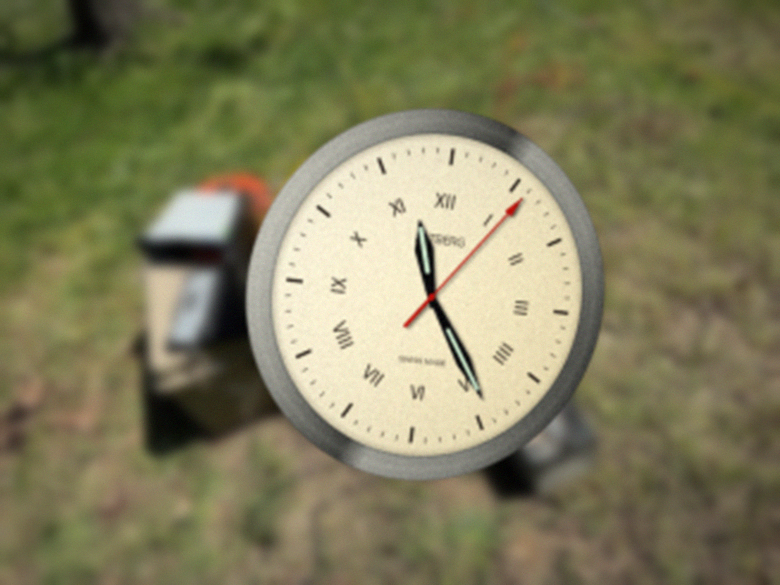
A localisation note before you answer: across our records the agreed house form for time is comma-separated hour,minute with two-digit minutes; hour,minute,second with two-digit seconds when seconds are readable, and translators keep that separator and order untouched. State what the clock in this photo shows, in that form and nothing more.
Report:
11,24,06
